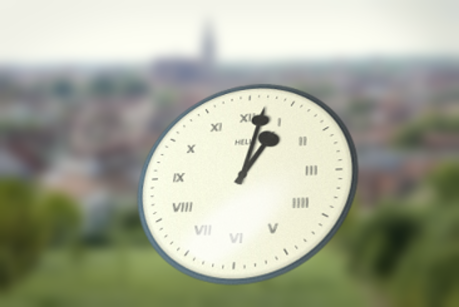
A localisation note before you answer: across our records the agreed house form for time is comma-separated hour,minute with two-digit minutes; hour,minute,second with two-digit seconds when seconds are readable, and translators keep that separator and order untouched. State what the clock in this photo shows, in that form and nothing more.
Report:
1,02
